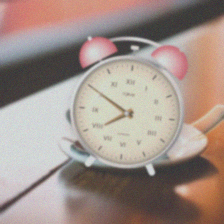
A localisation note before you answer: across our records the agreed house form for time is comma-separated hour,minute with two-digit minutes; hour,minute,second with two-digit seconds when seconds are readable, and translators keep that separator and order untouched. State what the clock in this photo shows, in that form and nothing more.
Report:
7,50
